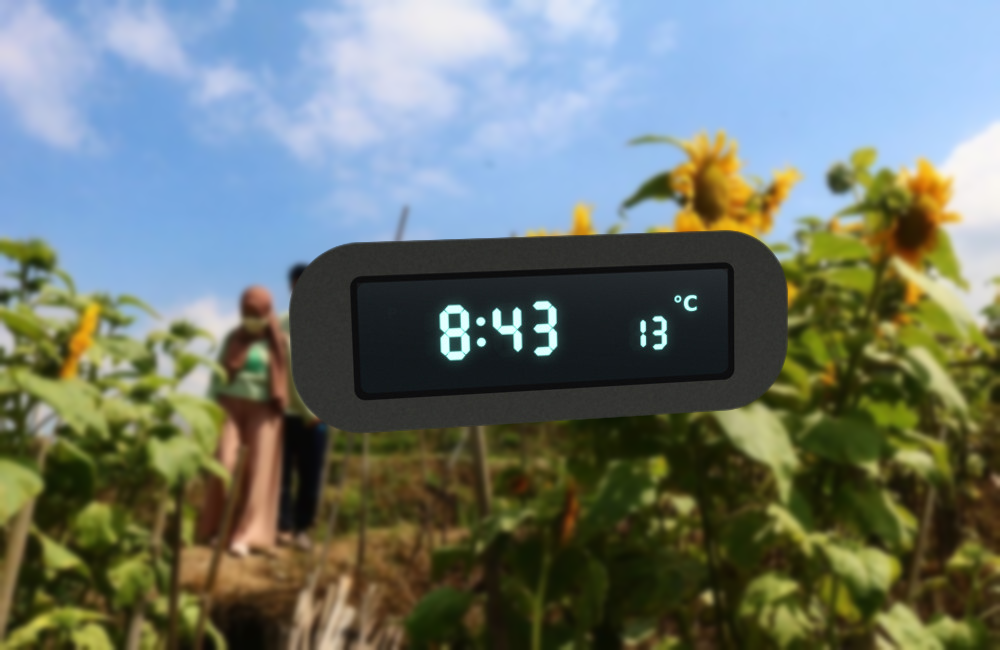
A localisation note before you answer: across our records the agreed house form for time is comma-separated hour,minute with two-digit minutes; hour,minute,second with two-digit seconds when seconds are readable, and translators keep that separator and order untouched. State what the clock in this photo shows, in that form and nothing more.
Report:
8,43
